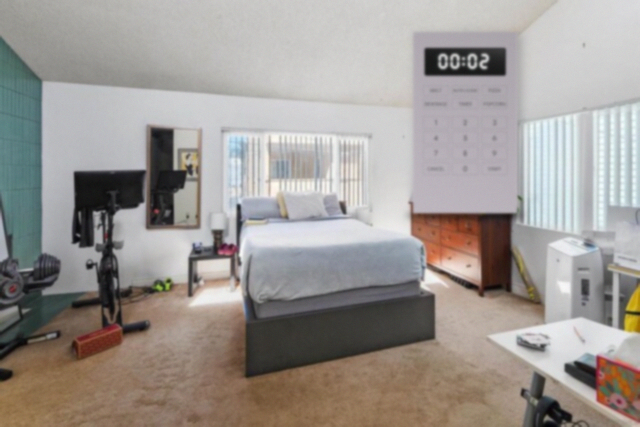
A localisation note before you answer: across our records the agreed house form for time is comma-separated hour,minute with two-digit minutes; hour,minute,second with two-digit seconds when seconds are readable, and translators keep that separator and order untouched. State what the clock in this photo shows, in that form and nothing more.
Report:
0,02
